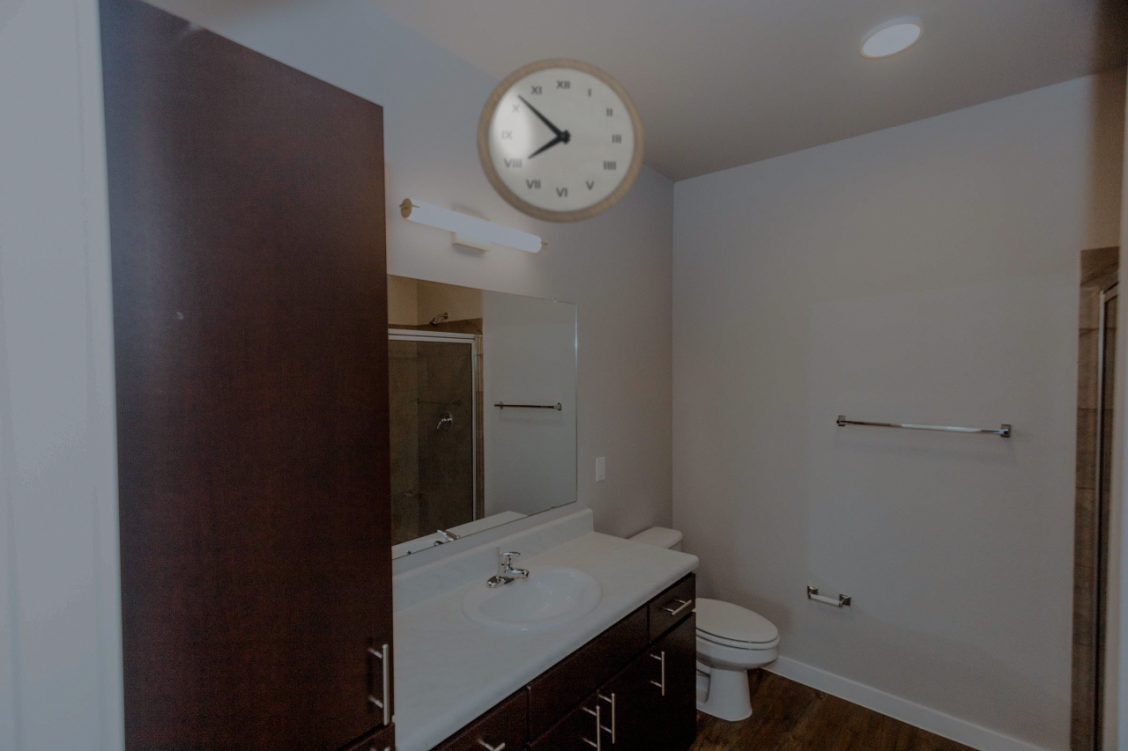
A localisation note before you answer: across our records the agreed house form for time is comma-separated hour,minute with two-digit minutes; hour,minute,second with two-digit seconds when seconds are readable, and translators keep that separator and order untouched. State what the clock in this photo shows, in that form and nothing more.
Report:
7,52
